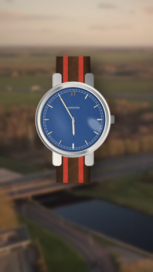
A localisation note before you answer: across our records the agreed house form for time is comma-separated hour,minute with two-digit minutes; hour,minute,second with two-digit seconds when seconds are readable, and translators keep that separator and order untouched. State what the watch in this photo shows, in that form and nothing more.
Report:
5,55
